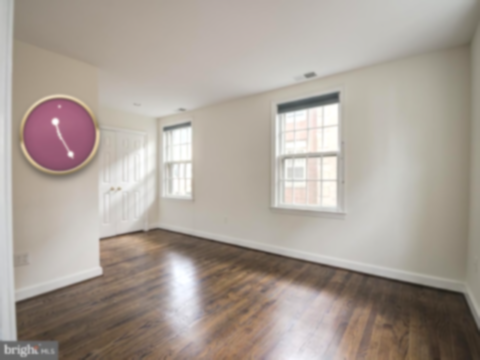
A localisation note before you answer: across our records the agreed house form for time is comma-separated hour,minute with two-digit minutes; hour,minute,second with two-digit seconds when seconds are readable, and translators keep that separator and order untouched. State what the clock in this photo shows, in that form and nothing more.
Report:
11,25
